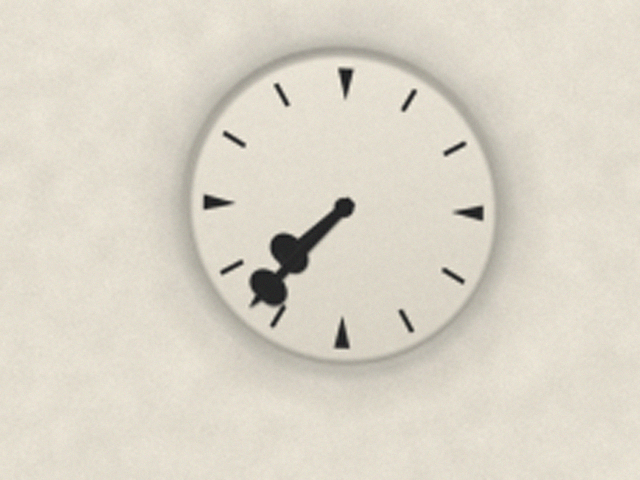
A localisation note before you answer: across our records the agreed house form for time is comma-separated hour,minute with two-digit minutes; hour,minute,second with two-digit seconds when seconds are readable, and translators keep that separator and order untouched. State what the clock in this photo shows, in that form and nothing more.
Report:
7,37
